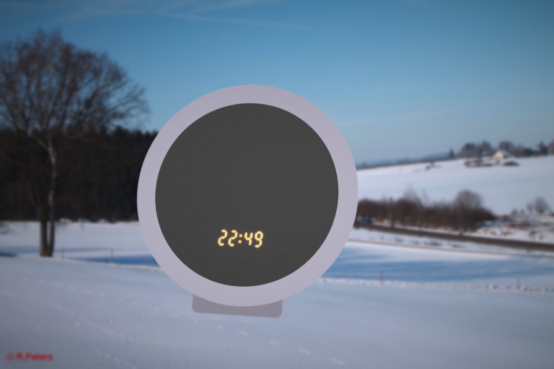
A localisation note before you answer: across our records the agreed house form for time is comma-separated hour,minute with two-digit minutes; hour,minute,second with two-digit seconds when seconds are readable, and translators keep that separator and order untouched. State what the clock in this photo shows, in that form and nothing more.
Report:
22,49
